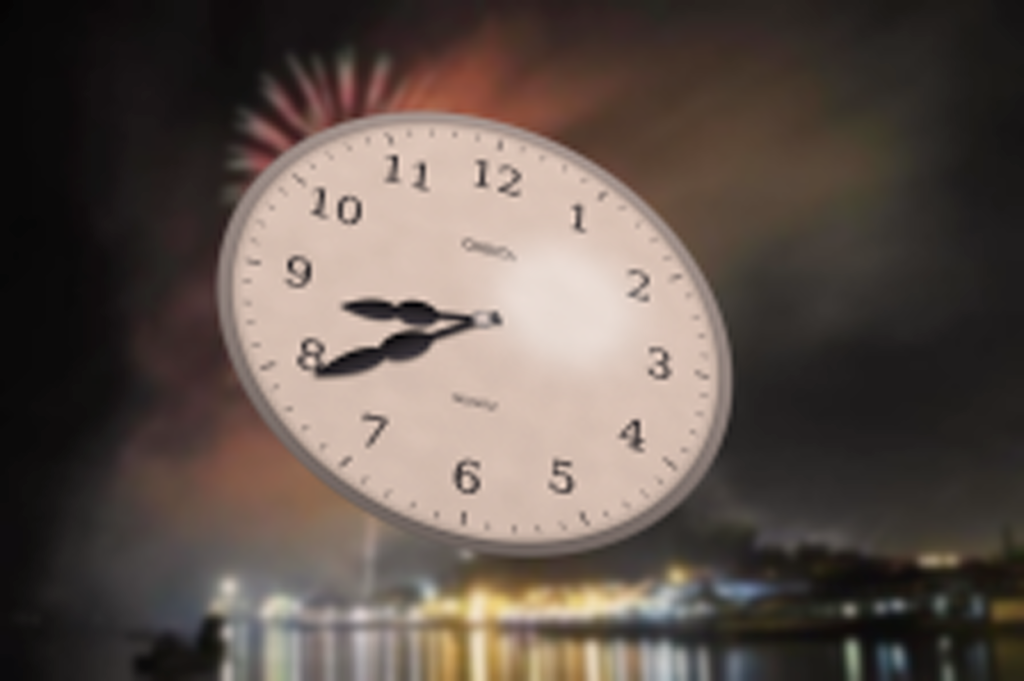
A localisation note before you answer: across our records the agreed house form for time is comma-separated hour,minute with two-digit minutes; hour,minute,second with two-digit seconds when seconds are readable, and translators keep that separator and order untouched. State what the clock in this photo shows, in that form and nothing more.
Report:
8,39
